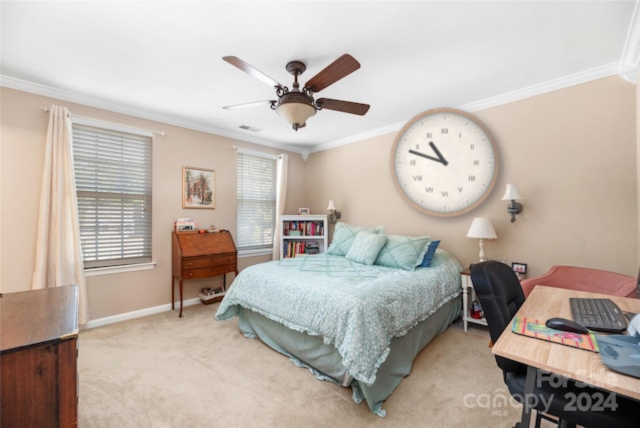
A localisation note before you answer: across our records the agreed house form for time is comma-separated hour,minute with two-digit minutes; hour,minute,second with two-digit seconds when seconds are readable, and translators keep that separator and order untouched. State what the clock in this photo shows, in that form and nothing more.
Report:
10,48
